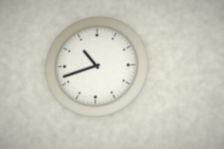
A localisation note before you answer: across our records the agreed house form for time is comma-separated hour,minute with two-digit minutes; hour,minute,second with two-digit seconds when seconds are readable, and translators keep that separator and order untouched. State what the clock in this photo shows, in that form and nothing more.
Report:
10,42
